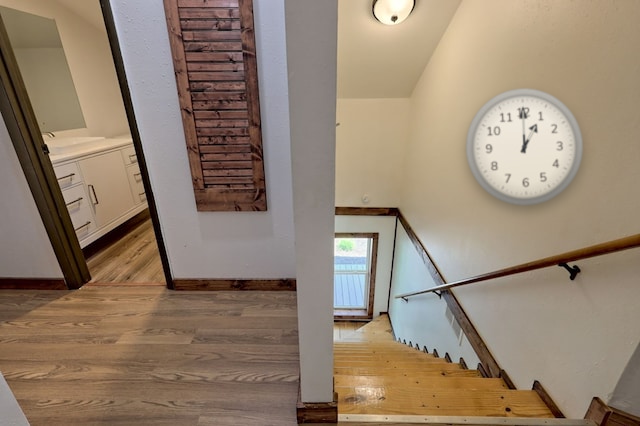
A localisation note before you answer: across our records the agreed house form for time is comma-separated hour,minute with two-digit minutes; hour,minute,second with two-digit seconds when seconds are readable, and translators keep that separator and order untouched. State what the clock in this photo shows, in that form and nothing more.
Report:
1,00
